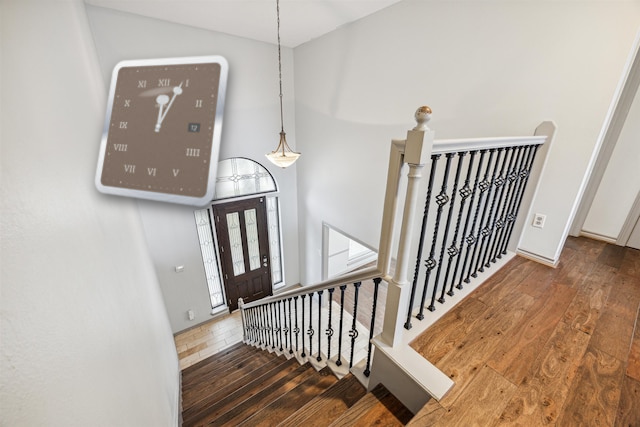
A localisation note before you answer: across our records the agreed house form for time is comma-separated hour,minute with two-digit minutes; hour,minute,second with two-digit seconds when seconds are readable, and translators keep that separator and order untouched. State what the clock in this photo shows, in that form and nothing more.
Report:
12,04
